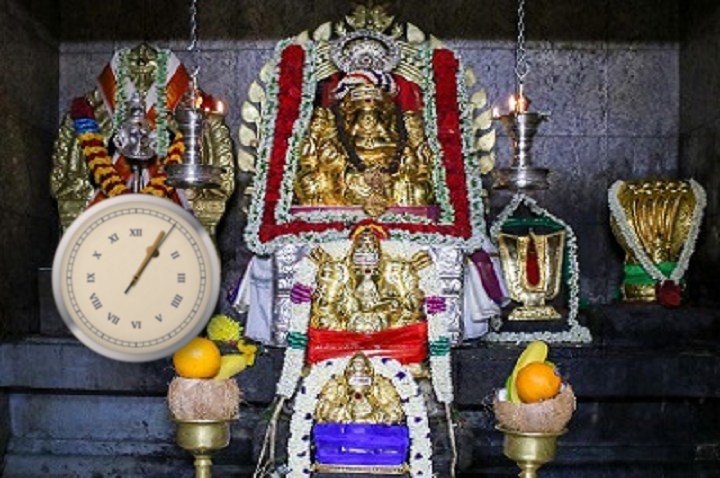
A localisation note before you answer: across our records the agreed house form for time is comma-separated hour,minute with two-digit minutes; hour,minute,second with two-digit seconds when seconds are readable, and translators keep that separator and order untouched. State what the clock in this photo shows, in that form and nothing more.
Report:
1,05,06
